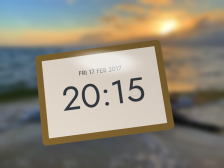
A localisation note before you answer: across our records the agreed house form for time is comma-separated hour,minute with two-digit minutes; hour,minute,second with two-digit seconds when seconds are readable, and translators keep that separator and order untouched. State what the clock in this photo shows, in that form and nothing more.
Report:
20,15
